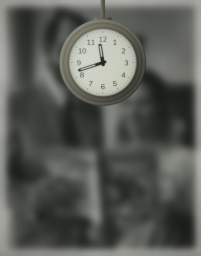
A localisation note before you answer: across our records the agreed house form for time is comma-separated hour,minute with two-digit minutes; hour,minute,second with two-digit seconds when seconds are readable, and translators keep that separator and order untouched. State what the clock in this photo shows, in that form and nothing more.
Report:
11,42
